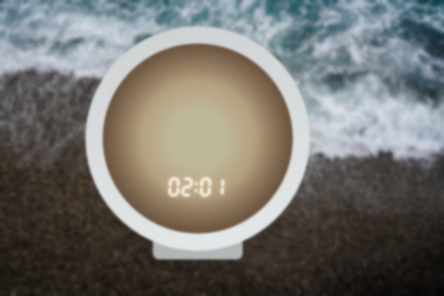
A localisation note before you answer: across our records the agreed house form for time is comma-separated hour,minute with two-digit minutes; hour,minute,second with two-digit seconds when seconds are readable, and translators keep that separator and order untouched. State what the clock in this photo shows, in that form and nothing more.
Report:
2,01
